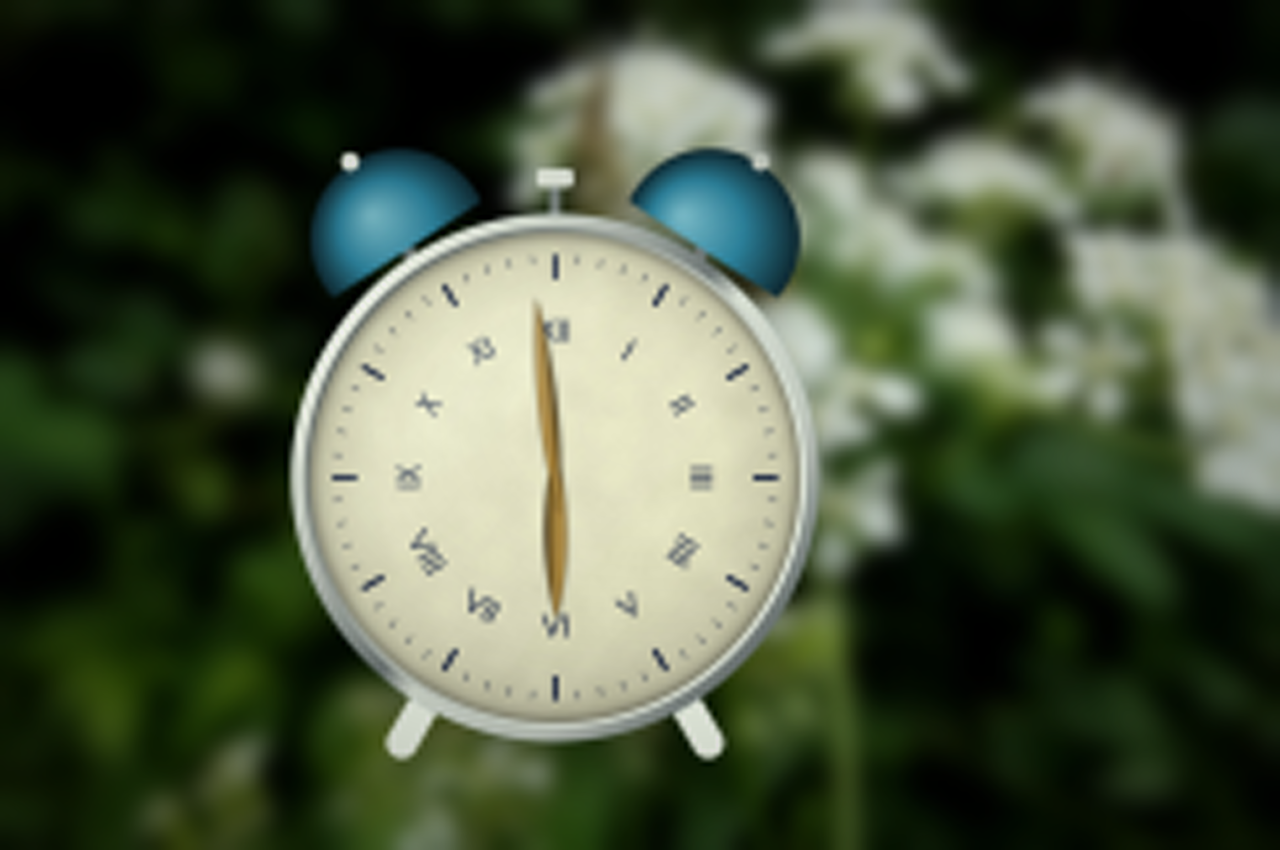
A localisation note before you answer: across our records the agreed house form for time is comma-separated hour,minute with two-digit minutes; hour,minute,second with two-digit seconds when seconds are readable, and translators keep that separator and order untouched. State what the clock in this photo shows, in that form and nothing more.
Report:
5,59
